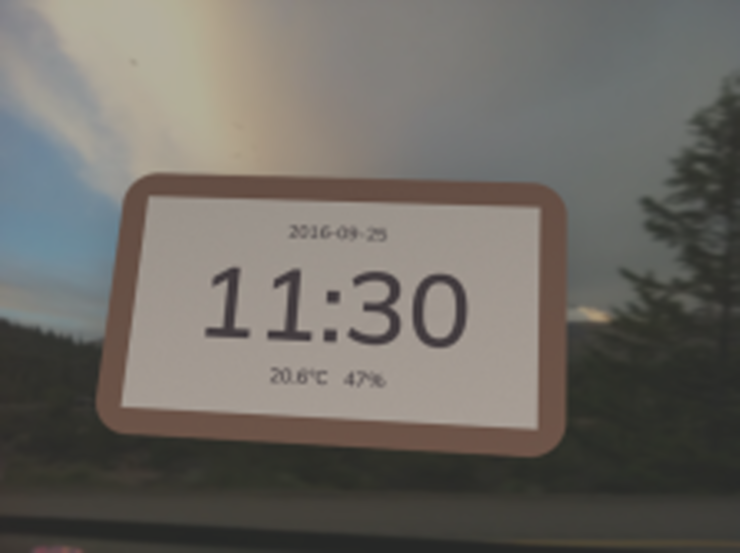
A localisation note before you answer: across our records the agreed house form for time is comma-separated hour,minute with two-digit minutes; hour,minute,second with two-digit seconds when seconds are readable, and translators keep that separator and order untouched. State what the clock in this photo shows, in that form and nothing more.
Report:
11,30
